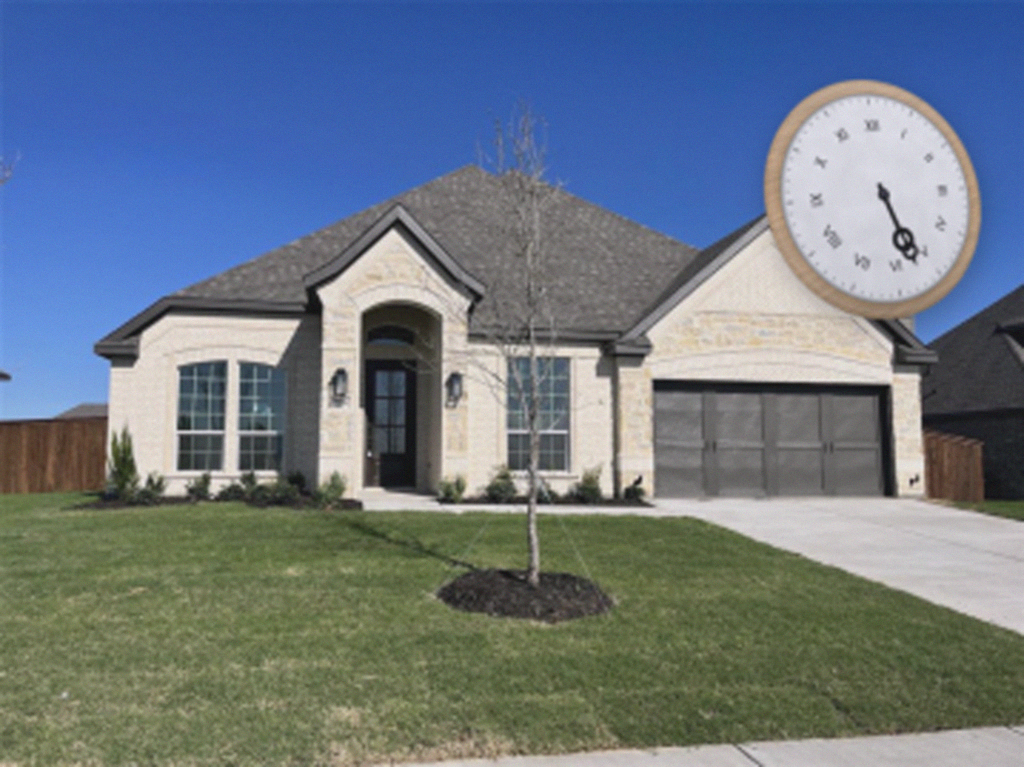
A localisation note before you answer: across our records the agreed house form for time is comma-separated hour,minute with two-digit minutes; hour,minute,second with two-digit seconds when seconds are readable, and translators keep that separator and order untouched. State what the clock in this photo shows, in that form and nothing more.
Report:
5,27
